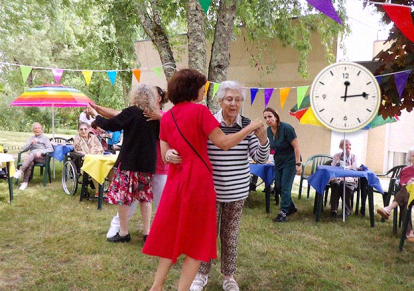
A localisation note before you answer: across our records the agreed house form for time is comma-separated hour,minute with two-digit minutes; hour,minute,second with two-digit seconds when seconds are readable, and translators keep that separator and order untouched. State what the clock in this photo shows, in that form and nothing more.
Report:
12,14
